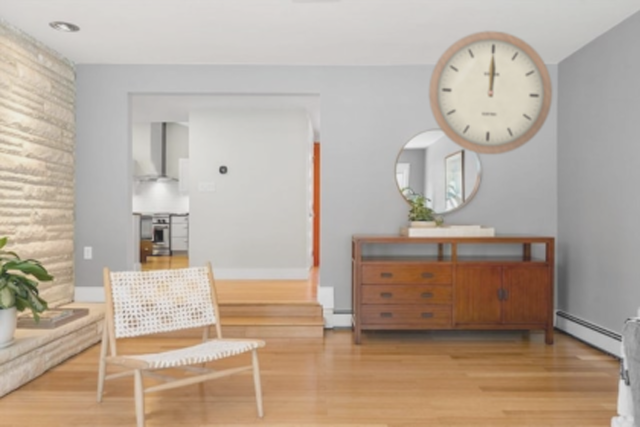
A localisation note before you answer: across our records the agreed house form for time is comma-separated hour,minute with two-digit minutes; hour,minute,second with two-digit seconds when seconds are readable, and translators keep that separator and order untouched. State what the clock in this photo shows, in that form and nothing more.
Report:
12,00
